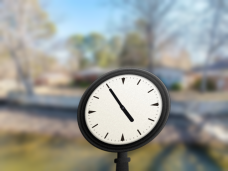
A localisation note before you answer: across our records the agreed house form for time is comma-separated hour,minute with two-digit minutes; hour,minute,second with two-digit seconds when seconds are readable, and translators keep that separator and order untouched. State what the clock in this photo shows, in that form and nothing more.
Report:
4,55
